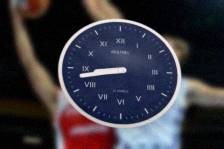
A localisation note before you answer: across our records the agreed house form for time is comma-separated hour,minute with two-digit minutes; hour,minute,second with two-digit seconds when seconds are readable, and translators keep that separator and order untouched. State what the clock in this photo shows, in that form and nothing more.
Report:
8,43
